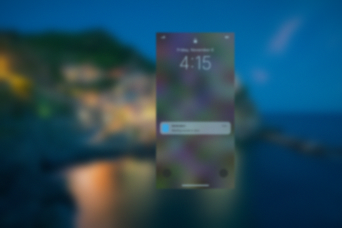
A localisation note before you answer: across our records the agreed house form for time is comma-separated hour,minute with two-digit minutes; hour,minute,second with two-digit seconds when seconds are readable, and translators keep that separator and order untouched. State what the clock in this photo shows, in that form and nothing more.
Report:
4,15
